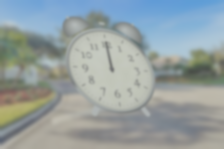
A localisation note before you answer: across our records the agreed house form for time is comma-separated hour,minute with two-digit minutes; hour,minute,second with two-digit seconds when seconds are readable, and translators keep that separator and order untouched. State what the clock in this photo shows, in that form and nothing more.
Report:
12,00
